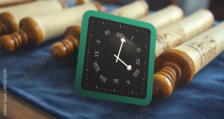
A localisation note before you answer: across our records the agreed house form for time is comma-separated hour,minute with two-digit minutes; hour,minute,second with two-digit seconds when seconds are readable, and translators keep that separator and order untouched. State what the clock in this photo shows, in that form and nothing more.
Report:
4,02
